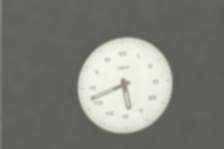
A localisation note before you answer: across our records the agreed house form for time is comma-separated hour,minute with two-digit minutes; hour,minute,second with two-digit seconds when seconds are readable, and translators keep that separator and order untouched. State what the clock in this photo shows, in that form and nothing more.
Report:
5,42
